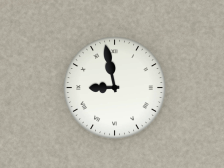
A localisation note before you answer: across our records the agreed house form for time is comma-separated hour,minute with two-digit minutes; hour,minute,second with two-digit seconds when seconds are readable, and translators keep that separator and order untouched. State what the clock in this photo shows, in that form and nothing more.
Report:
8,58
